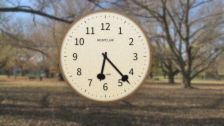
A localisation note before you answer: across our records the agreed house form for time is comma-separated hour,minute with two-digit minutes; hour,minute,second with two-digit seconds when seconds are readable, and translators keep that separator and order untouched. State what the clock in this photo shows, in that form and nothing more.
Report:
6,23
